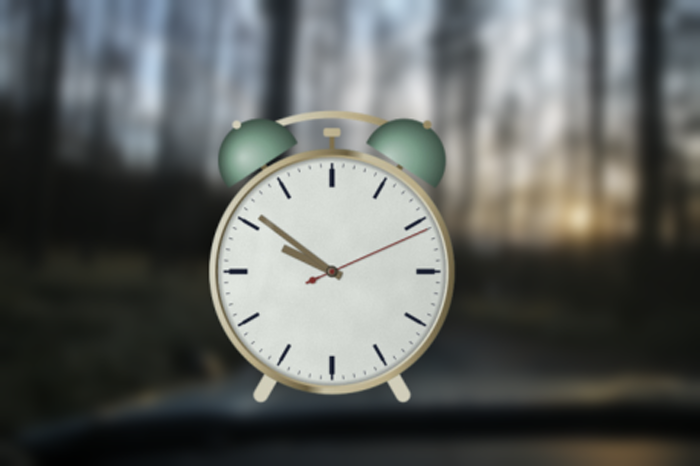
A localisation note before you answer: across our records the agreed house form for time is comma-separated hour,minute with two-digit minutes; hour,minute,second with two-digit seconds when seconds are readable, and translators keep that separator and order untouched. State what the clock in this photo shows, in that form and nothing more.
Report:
9,51,11
